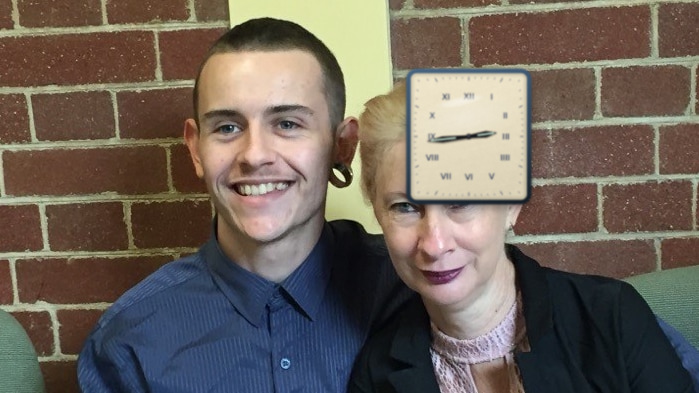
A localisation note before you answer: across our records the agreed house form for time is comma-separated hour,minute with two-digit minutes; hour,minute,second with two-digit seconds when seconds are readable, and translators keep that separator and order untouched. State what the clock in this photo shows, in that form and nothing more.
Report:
2,44
